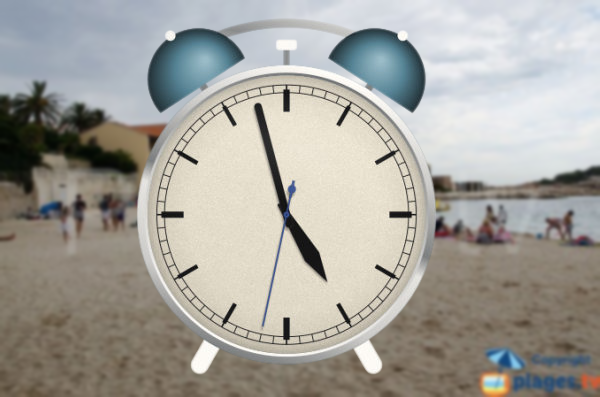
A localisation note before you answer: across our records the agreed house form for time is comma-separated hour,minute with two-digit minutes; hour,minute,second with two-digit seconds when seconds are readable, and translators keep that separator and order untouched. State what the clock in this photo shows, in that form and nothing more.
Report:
4,57,32
